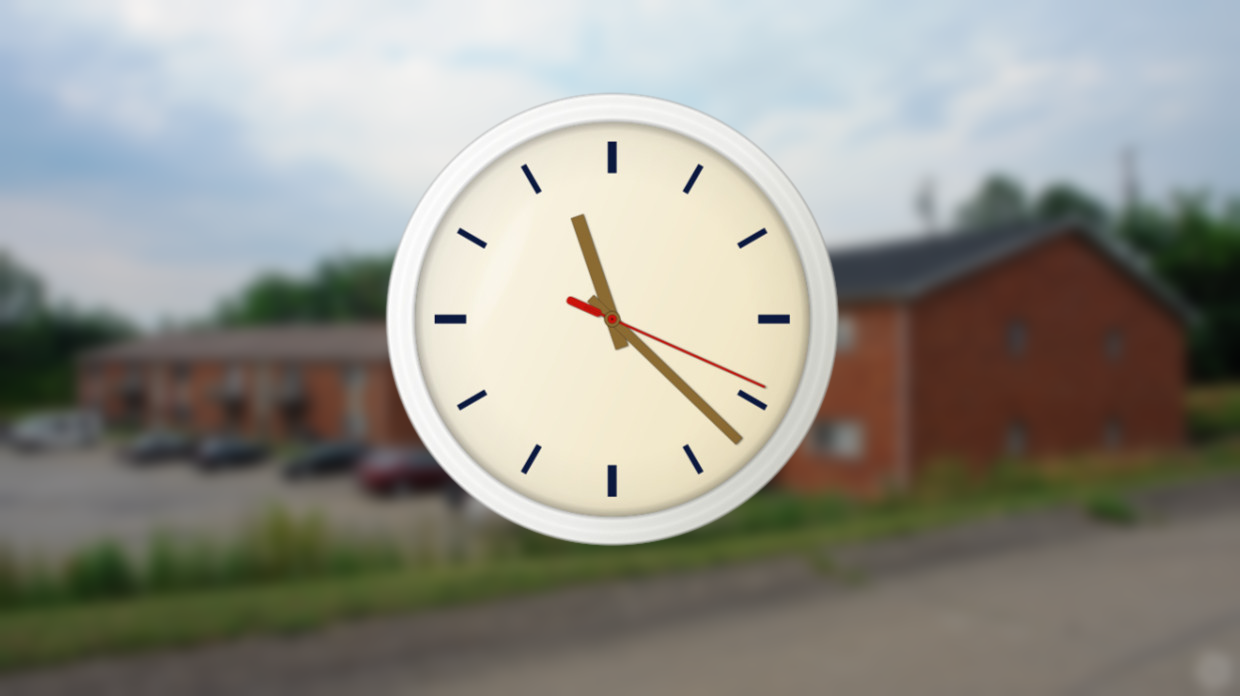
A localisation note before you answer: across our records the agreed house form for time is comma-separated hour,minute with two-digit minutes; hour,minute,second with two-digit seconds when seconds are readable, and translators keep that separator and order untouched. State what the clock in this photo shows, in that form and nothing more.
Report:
11,22,19
